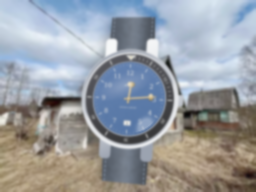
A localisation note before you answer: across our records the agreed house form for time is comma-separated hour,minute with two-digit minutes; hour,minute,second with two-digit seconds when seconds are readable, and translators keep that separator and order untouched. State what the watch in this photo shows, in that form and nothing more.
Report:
12,14
